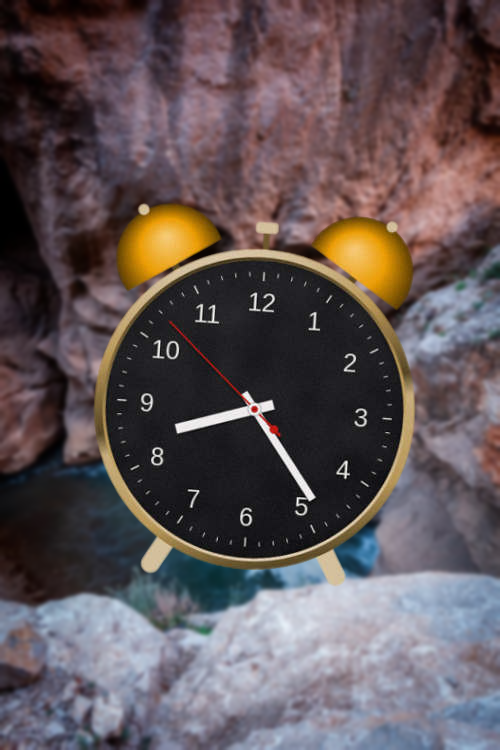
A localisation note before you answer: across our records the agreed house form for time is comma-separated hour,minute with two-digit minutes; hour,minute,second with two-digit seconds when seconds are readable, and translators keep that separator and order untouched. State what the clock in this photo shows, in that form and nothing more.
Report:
8,23,52
